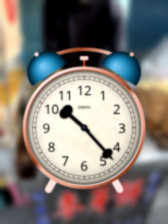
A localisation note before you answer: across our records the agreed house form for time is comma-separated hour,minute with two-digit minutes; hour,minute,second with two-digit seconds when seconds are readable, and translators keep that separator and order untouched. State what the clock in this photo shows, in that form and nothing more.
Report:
10,23
